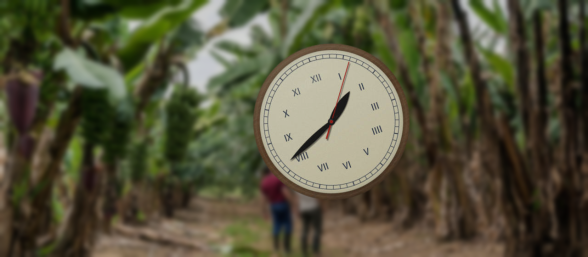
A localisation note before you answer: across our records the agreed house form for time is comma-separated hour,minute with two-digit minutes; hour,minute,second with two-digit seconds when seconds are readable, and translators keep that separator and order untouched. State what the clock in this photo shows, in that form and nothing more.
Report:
1,41,06
